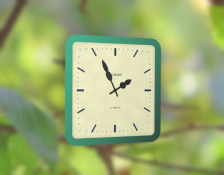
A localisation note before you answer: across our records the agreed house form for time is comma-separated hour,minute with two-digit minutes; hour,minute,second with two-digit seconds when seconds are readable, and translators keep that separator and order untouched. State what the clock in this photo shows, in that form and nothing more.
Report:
1,56
